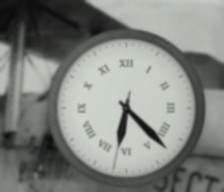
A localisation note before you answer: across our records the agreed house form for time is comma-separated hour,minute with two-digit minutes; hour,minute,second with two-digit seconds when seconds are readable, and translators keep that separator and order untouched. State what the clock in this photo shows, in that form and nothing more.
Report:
6,22,32
